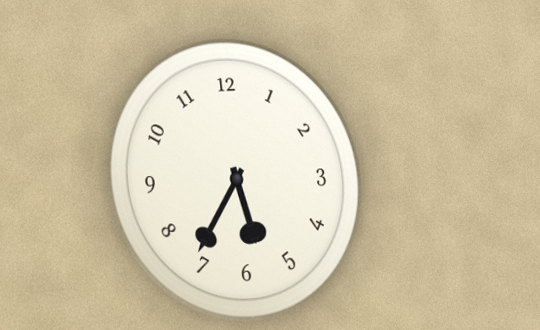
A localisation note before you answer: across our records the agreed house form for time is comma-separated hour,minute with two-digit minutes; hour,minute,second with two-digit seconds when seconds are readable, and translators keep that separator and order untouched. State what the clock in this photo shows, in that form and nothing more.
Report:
5,36
